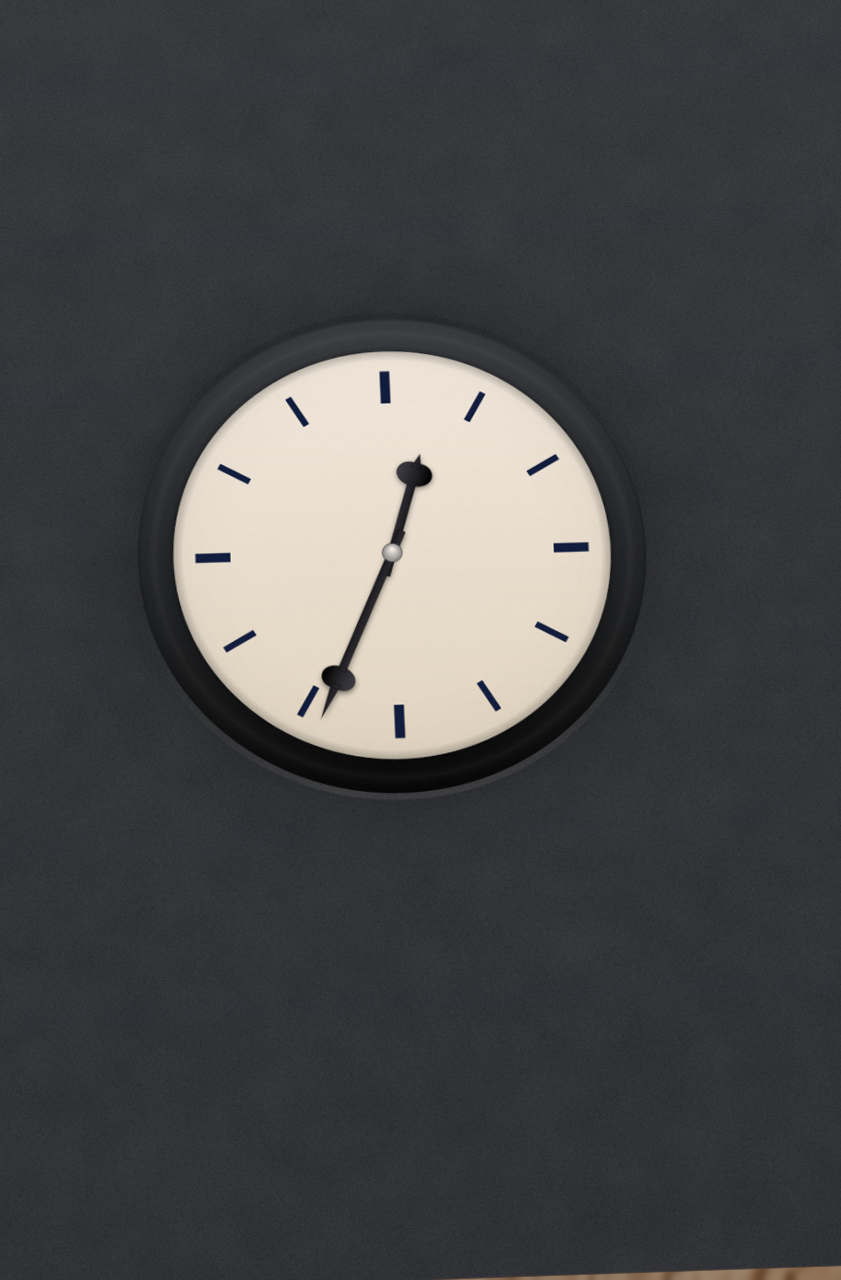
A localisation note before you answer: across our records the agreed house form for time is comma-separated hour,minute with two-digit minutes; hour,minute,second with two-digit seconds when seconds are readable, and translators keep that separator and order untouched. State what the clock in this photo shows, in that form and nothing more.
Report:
12,34
